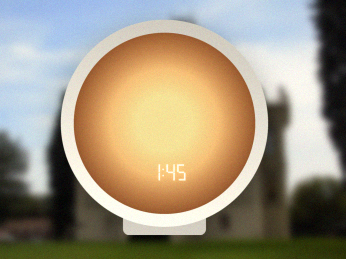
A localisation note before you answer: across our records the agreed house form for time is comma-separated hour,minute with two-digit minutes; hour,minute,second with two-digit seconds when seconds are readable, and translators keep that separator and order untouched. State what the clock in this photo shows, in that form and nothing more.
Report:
1,45
